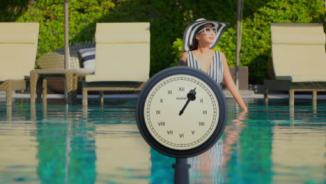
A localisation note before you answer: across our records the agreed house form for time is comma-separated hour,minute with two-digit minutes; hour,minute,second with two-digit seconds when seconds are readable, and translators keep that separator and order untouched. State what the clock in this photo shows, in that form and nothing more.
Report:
1,05
